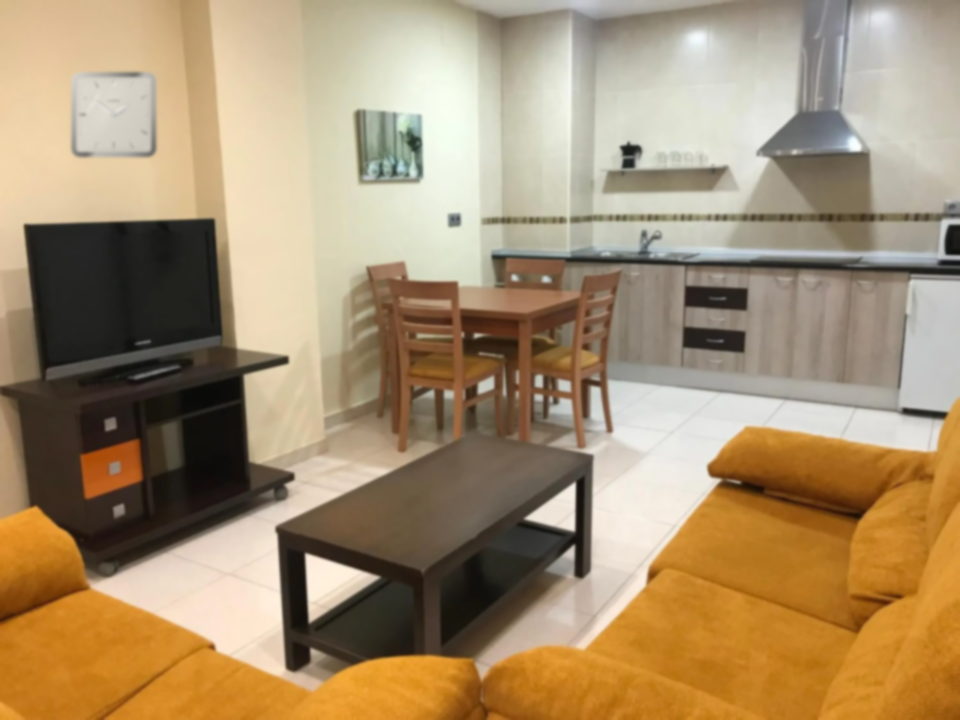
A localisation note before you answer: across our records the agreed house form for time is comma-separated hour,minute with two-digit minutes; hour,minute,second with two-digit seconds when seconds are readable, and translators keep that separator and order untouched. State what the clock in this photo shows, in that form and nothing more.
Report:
1,51
